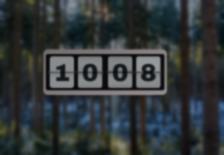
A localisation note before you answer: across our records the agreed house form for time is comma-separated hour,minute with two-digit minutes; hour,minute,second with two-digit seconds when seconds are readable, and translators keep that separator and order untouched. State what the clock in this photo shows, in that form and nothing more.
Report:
10,08
